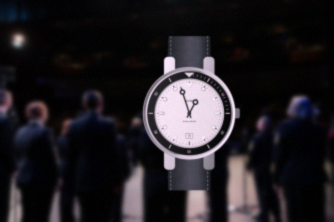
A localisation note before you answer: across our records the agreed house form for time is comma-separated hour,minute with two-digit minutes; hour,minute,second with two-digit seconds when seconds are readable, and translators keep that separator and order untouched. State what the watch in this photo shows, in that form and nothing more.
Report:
12,57
